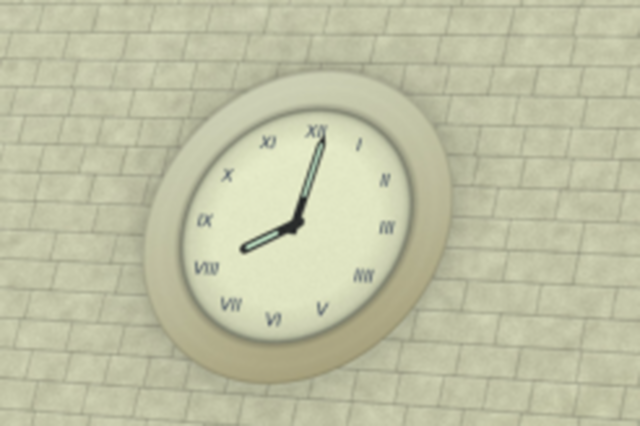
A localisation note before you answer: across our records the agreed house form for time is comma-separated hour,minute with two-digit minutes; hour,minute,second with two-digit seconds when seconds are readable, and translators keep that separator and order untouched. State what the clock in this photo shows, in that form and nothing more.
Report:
8,01
